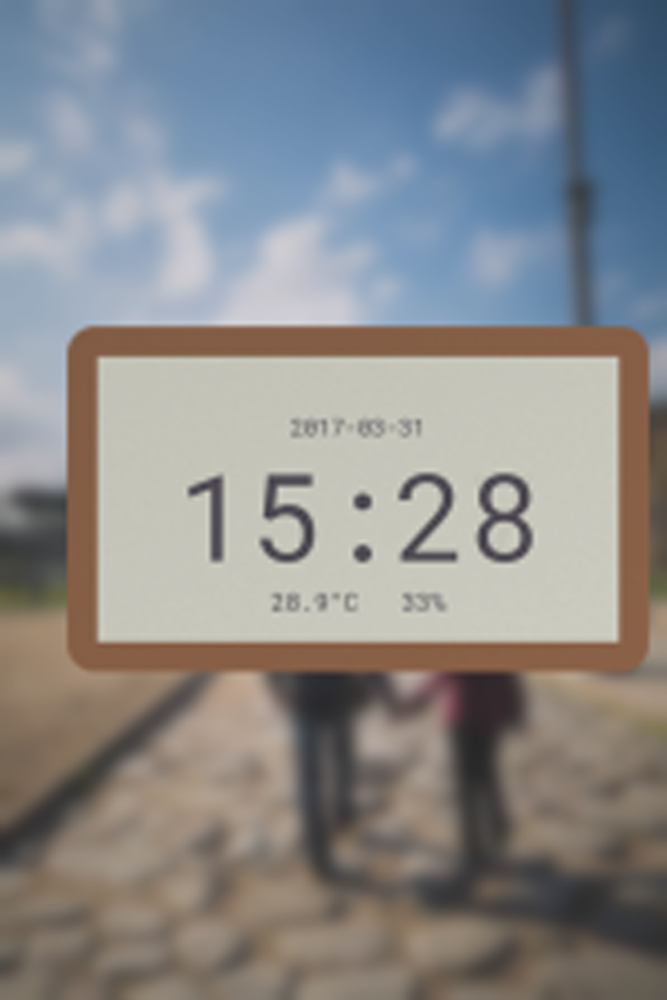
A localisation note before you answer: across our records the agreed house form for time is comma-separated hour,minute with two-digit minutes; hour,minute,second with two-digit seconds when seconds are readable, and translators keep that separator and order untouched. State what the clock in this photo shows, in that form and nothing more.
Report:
15,28
